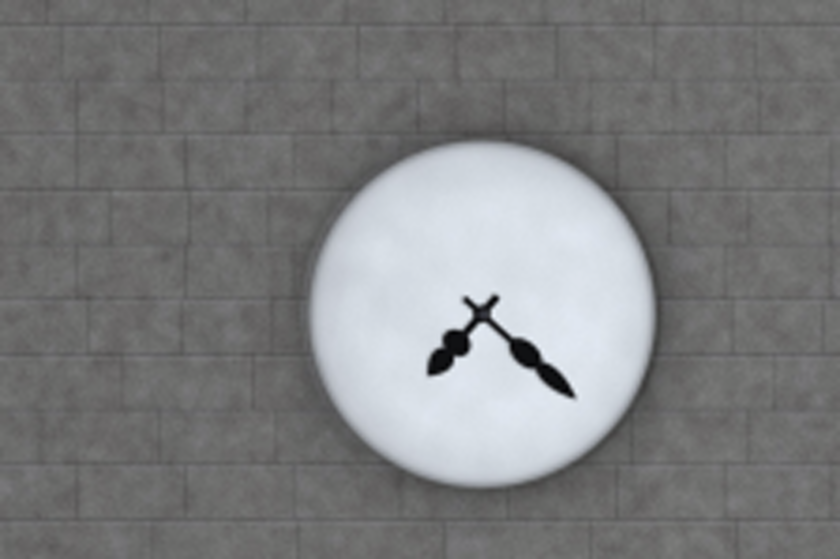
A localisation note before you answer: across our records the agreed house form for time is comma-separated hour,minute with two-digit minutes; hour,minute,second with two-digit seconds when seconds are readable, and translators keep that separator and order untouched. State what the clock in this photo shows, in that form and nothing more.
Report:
7,22
